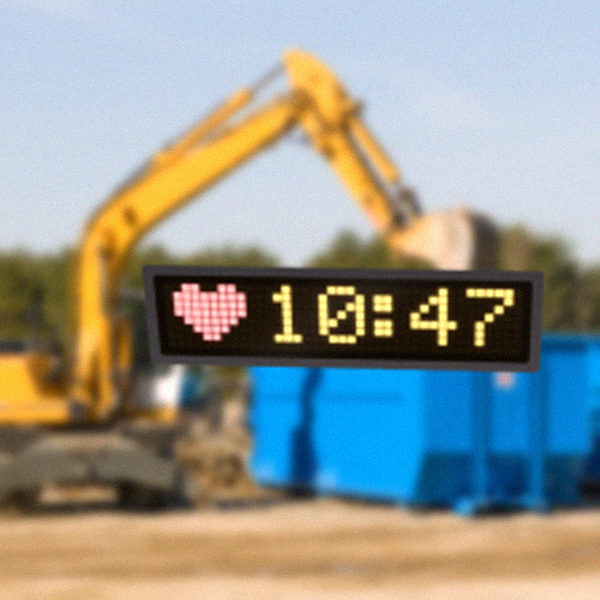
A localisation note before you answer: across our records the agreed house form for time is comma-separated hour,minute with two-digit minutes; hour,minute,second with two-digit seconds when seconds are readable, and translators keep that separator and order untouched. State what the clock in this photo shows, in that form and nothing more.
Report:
10,47
